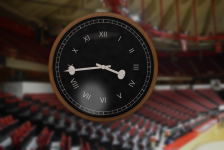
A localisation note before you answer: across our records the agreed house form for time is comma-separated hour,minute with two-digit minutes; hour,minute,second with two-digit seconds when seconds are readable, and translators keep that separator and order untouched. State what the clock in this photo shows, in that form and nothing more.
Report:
3,44
